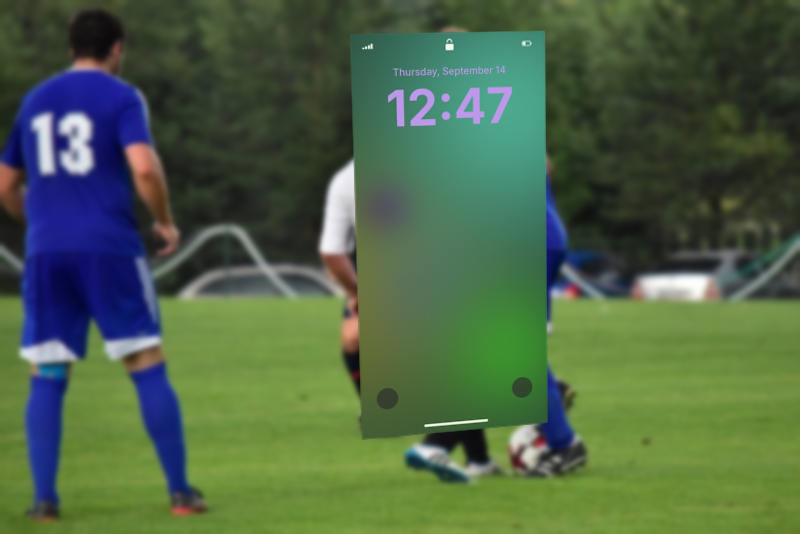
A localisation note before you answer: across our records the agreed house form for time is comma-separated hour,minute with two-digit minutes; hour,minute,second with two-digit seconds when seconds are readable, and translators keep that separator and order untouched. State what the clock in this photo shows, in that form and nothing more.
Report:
12,47
